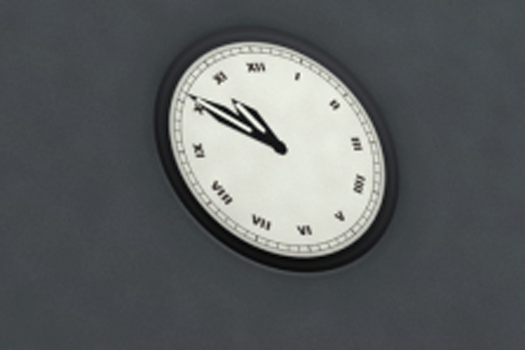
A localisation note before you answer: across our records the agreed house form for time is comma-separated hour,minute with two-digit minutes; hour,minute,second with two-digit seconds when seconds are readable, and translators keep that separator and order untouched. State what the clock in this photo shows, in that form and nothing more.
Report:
10,51
